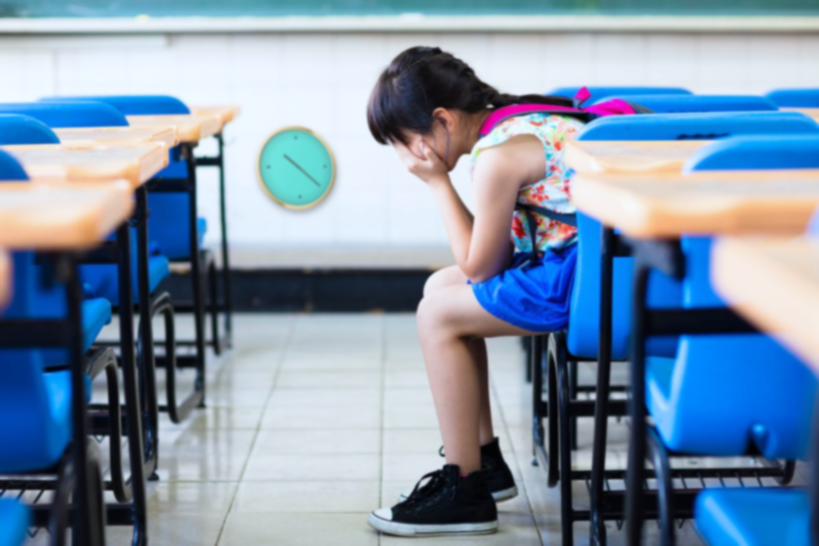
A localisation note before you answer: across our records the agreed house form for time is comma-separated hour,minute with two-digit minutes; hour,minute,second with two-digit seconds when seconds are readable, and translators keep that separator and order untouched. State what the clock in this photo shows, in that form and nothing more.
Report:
10,22
